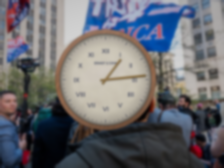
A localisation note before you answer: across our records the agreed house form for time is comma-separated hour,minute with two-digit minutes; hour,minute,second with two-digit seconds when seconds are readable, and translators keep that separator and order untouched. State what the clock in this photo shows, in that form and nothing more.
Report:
1,14
